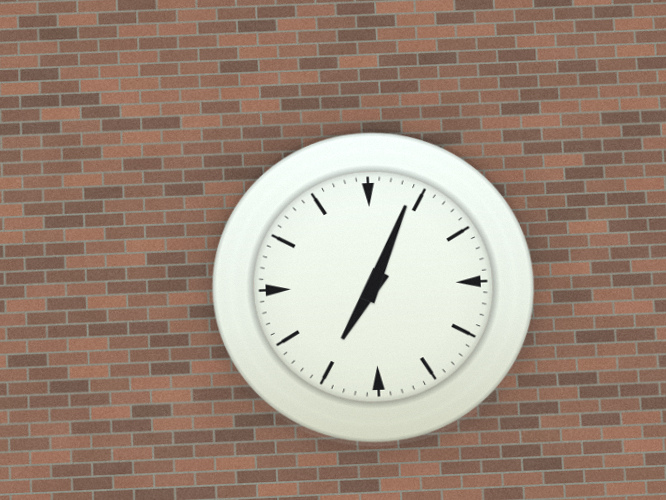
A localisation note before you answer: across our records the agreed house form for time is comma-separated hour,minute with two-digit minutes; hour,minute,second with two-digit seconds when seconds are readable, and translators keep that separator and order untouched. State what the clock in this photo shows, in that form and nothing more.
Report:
7,04
